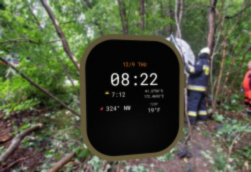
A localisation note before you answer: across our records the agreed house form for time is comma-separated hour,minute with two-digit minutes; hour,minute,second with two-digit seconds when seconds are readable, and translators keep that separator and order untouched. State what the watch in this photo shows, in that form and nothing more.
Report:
8,22
